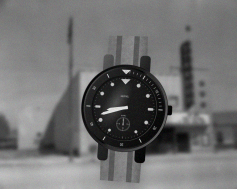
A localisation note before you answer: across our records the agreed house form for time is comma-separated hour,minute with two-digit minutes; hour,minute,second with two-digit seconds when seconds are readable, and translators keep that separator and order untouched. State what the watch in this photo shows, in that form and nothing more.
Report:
8,42
